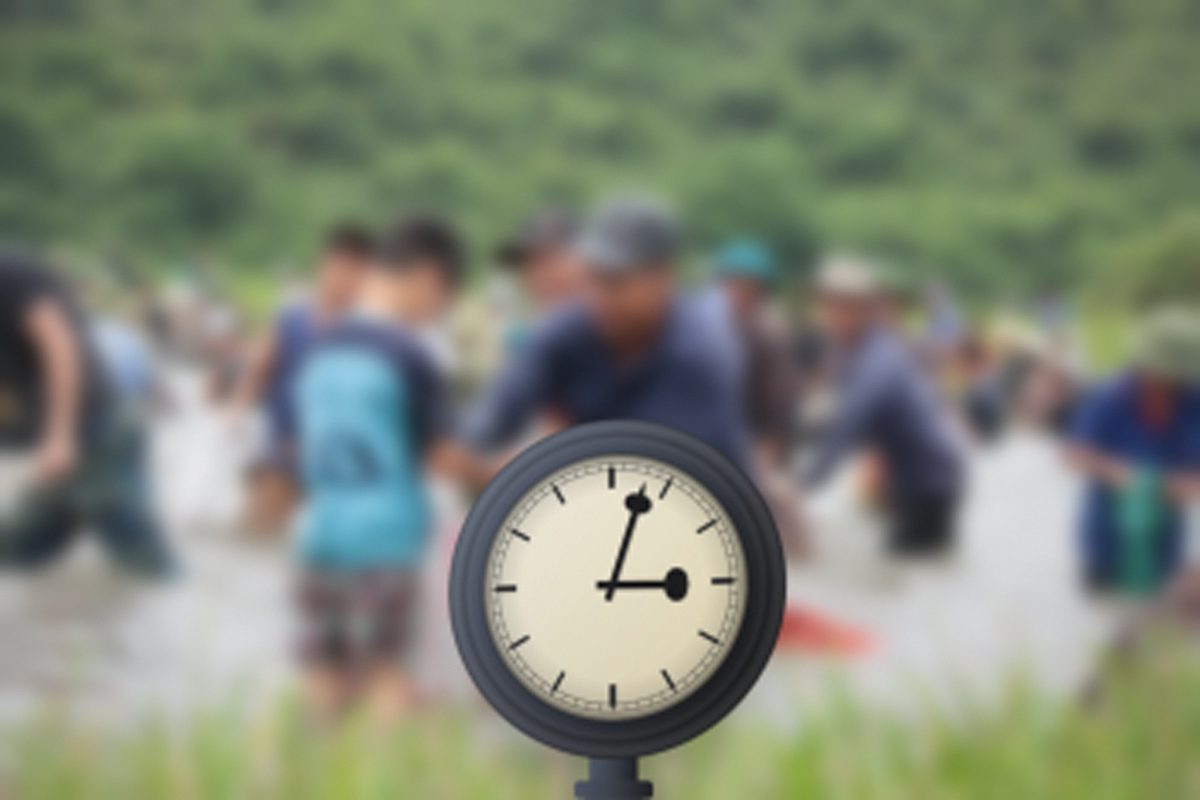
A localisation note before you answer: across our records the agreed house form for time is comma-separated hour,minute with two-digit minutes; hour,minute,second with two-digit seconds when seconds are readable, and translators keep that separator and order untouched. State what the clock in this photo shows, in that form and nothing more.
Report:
3,03
